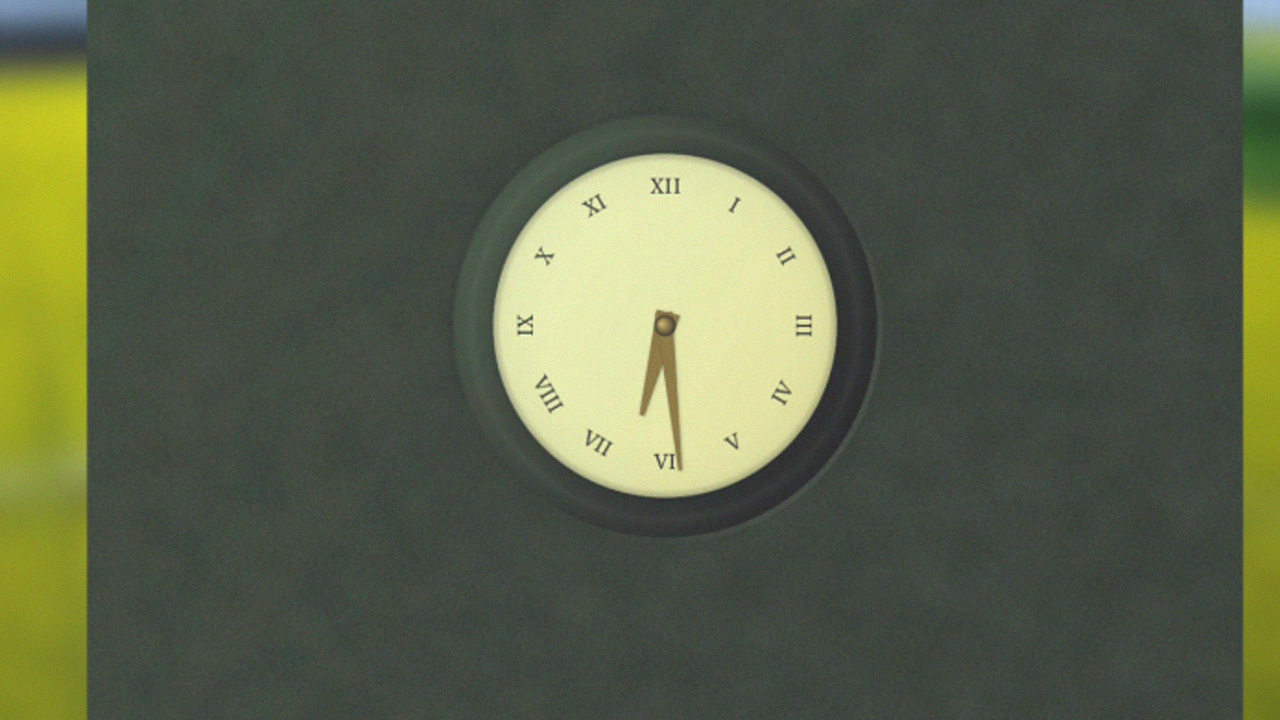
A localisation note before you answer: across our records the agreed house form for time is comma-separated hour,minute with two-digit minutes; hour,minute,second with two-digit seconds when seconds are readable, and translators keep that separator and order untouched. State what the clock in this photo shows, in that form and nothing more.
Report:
6,29
